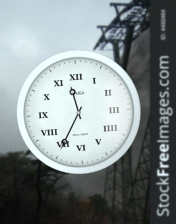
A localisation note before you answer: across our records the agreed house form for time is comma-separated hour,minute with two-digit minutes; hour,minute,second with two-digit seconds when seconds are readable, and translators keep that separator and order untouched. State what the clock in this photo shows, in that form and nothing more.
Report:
11,35
